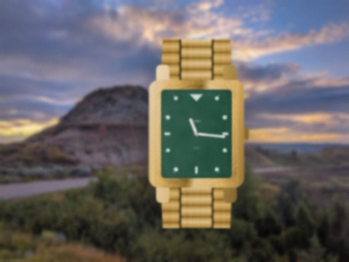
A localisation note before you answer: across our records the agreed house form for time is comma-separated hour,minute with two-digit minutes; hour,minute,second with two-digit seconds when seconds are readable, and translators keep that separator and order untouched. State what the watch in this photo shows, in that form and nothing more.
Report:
11,16
